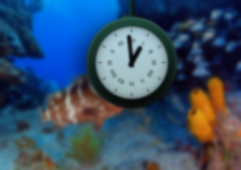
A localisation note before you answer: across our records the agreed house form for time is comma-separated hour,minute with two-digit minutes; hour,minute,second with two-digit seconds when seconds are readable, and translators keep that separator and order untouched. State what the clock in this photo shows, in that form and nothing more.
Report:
12,59
